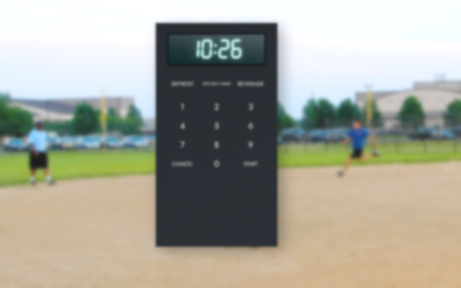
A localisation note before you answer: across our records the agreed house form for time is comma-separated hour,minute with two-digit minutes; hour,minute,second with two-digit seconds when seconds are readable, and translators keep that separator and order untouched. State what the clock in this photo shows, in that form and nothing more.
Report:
10,26
